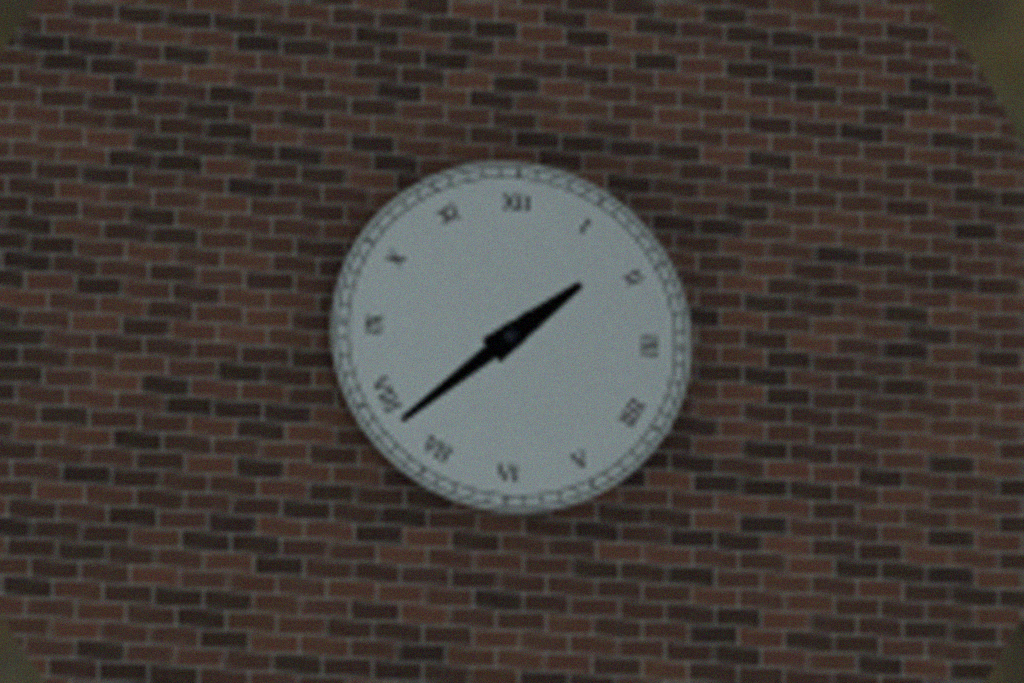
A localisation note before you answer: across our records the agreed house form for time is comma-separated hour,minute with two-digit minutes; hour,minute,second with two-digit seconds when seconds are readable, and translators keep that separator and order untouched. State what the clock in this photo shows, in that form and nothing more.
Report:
1,38
